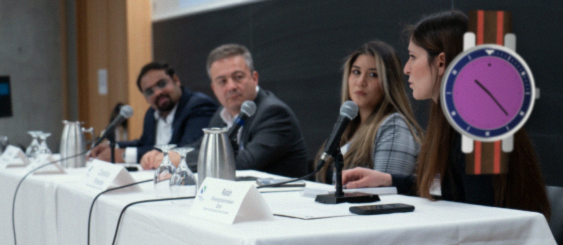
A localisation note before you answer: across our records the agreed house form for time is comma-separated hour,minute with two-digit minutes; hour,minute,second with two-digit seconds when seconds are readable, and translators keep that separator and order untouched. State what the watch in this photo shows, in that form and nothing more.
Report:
10,23
